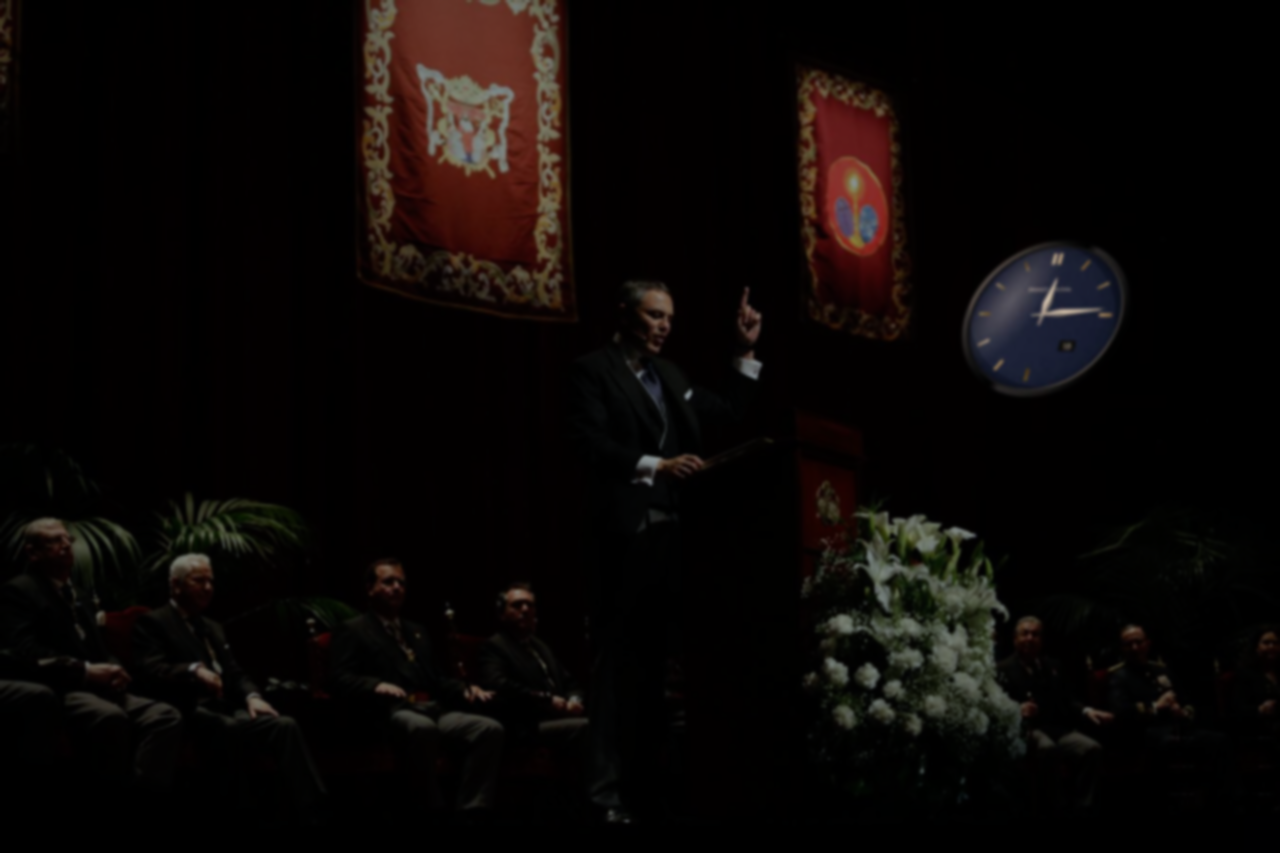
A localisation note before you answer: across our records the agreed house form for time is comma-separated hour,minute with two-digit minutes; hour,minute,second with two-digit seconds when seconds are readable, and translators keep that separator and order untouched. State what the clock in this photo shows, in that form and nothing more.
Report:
12,14
